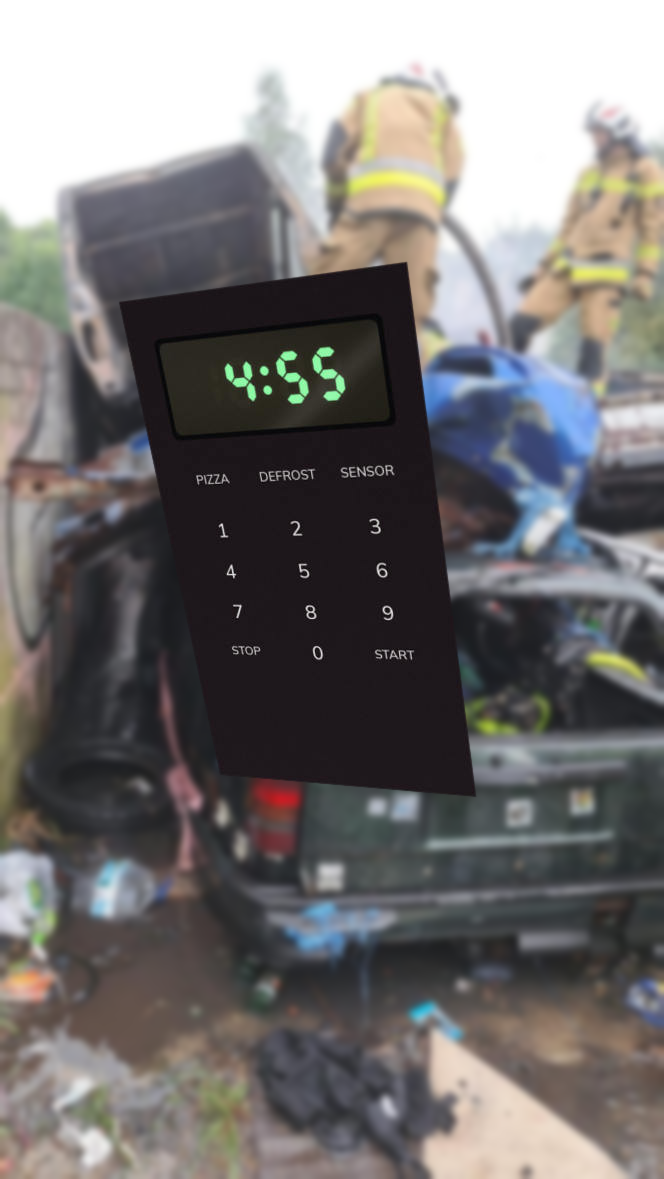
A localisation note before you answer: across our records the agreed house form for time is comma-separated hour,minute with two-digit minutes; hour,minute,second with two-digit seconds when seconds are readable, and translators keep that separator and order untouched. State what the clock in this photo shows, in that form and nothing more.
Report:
4,55
